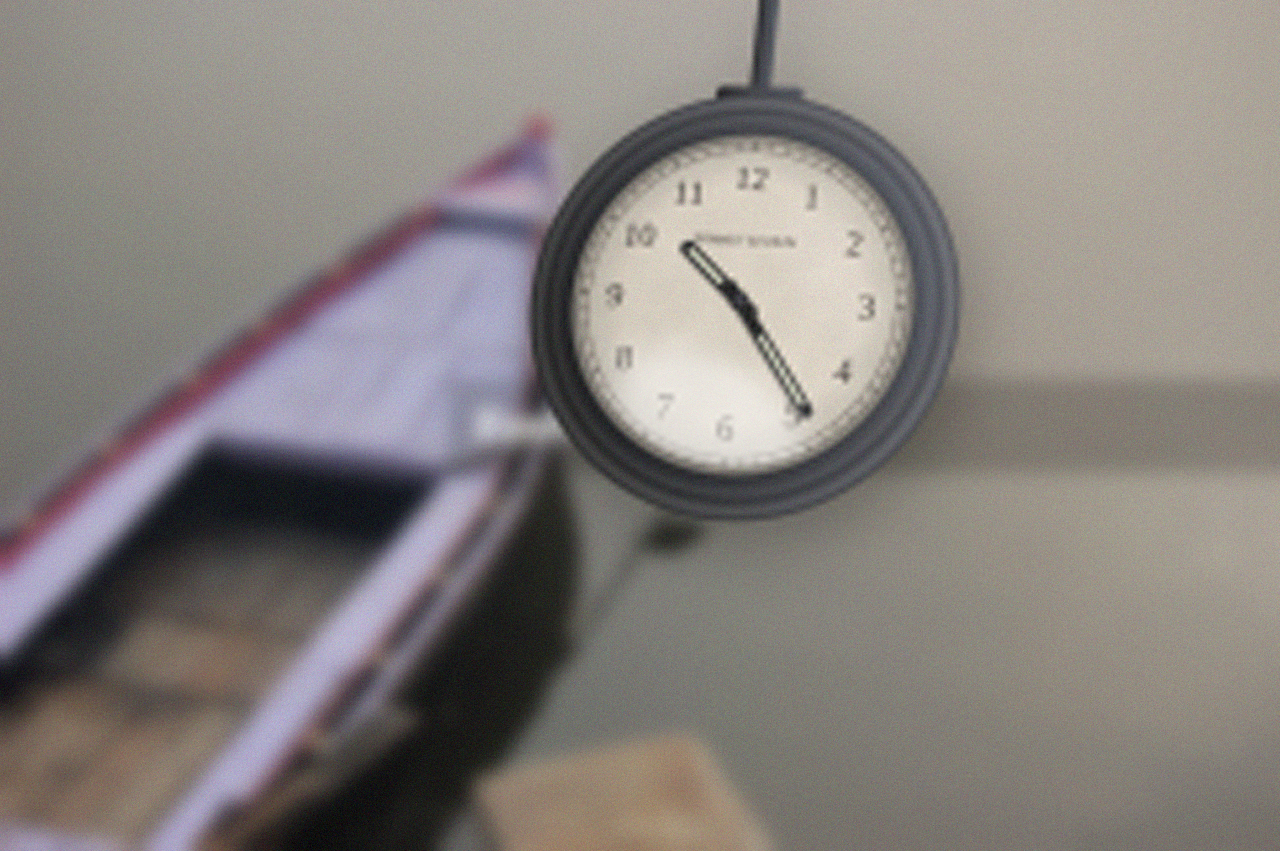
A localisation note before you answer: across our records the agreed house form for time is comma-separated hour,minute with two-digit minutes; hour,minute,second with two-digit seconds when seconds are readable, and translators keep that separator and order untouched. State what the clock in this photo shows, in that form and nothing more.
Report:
10,24
